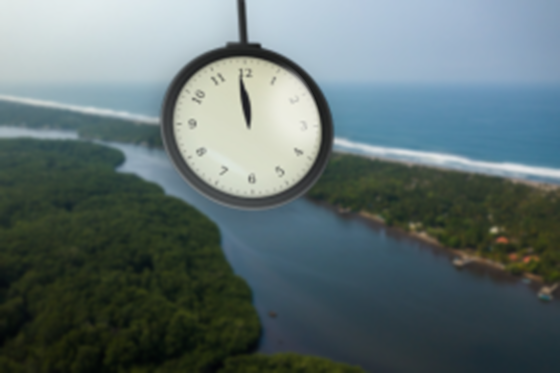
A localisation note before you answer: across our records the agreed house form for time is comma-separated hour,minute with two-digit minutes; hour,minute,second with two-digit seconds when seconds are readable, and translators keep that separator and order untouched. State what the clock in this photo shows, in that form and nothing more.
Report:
11,59
